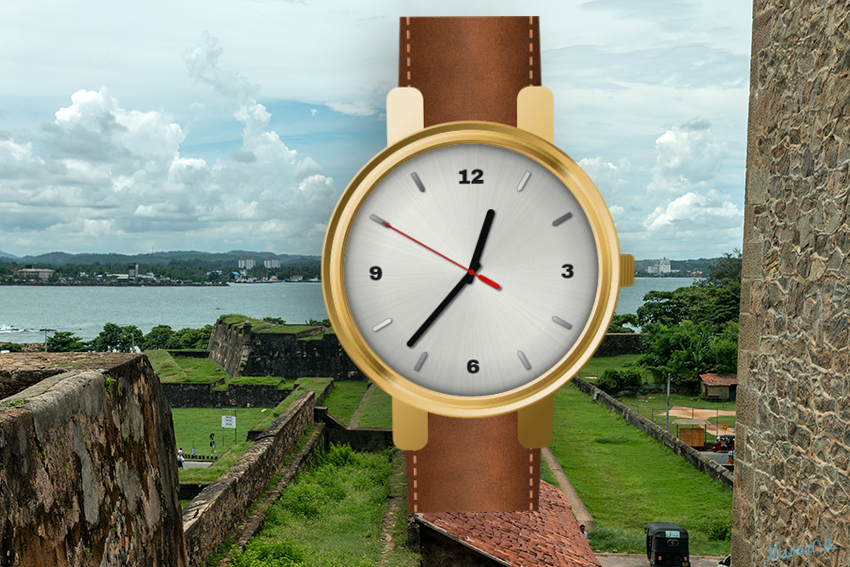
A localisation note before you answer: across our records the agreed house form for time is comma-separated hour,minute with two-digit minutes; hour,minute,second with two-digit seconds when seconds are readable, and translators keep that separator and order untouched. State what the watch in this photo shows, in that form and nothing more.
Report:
12,36,50
